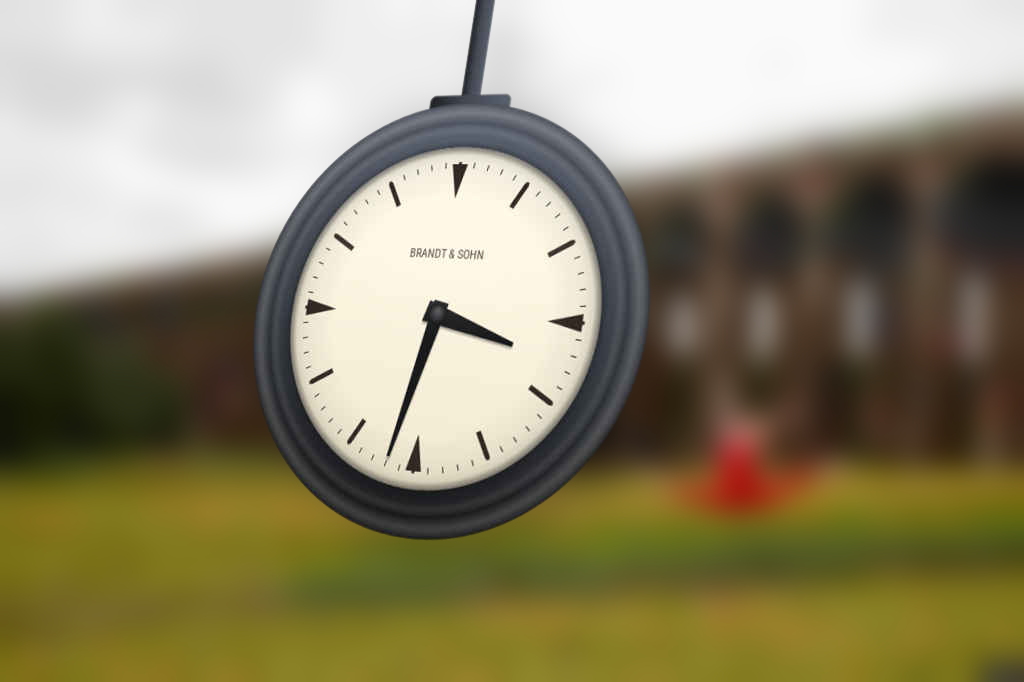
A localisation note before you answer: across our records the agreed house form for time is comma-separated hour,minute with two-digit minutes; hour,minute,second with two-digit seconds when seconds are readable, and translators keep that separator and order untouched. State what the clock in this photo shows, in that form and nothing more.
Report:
3,32
